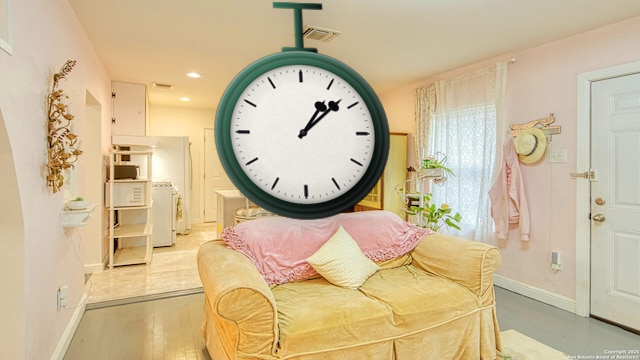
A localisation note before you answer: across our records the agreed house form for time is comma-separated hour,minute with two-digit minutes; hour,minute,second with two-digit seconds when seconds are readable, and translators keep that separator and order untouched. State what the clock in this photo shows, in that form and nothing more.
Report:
1,08
